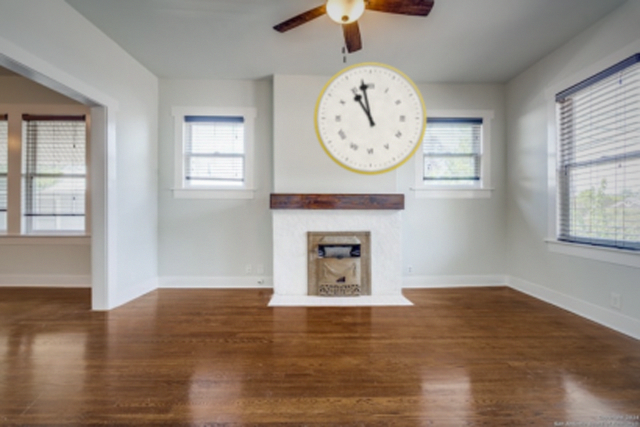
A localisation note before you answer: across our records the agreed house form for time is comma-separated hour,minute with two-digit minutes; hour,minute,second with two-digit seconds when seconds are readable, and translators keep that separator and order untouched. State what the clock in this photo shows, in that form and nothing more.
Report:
10,58
